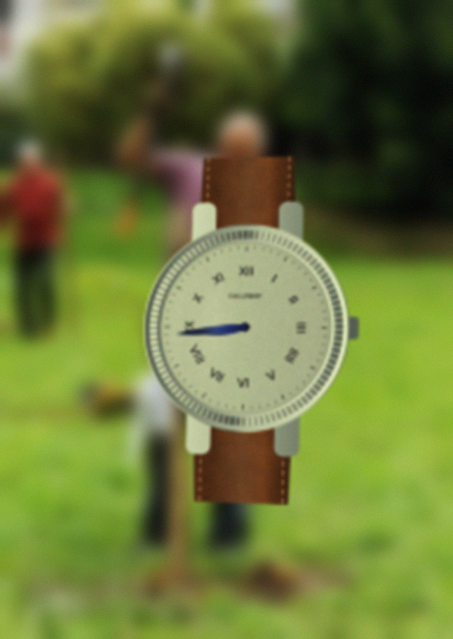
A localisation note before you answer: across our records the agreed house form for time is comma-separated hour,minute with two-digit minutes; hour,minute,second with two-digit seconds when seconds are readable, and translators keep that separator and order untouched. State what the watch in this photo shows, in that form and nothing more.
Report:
8,44
